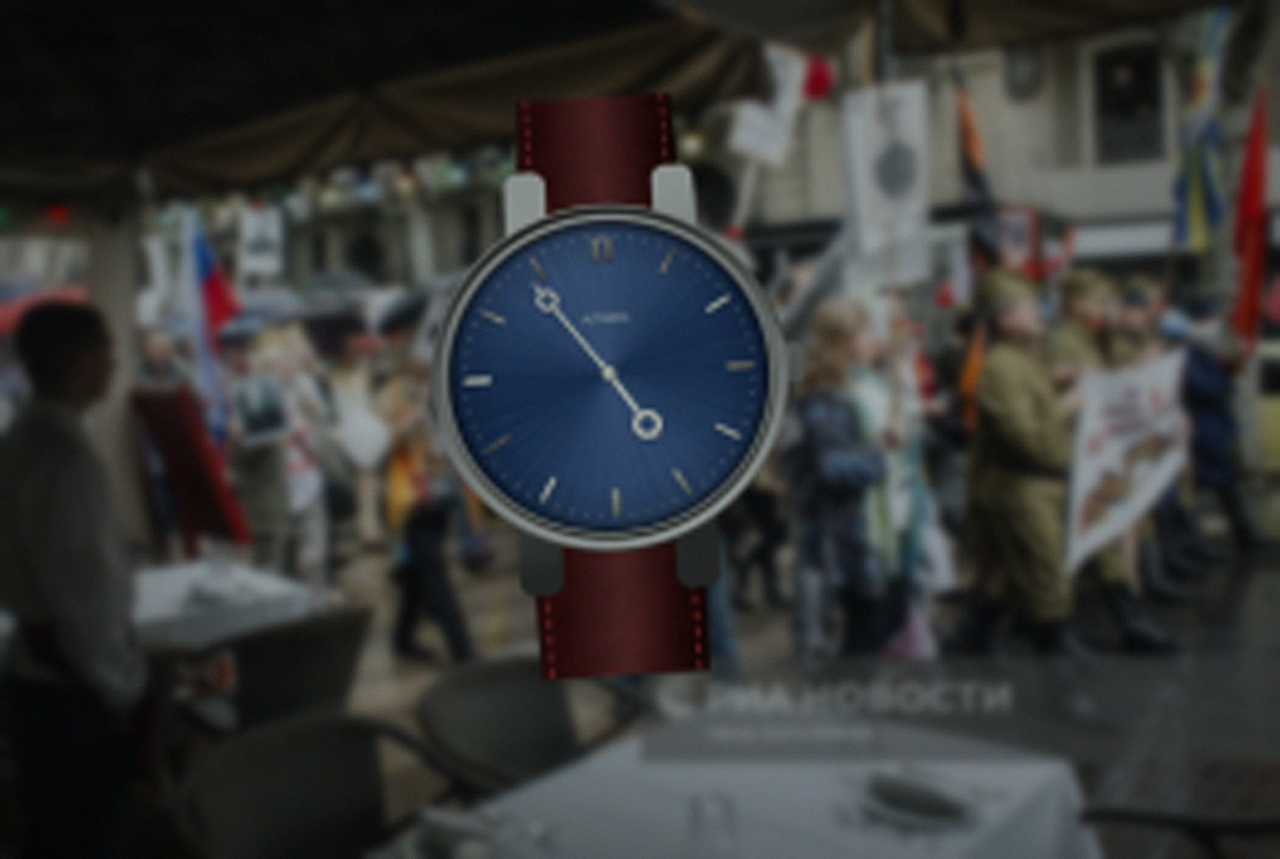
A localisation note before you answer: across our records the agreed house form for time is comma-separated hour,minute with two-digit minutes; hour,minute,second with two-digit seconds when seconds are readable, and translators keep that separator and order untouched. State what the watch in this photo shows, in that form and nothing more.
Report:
4,54
